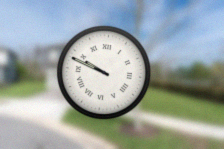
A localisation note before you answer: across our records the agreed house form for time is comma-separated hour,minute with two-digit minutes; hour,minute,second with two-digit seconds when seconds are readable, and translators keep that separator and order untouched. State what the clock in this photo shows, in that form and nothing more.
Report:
9,48
